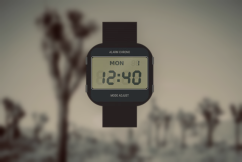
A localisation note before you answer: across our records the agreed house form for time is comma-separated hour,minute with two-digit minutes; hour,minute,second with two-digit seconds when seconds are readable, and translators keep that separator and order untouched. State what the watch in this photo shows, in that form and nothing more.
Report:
12,40
